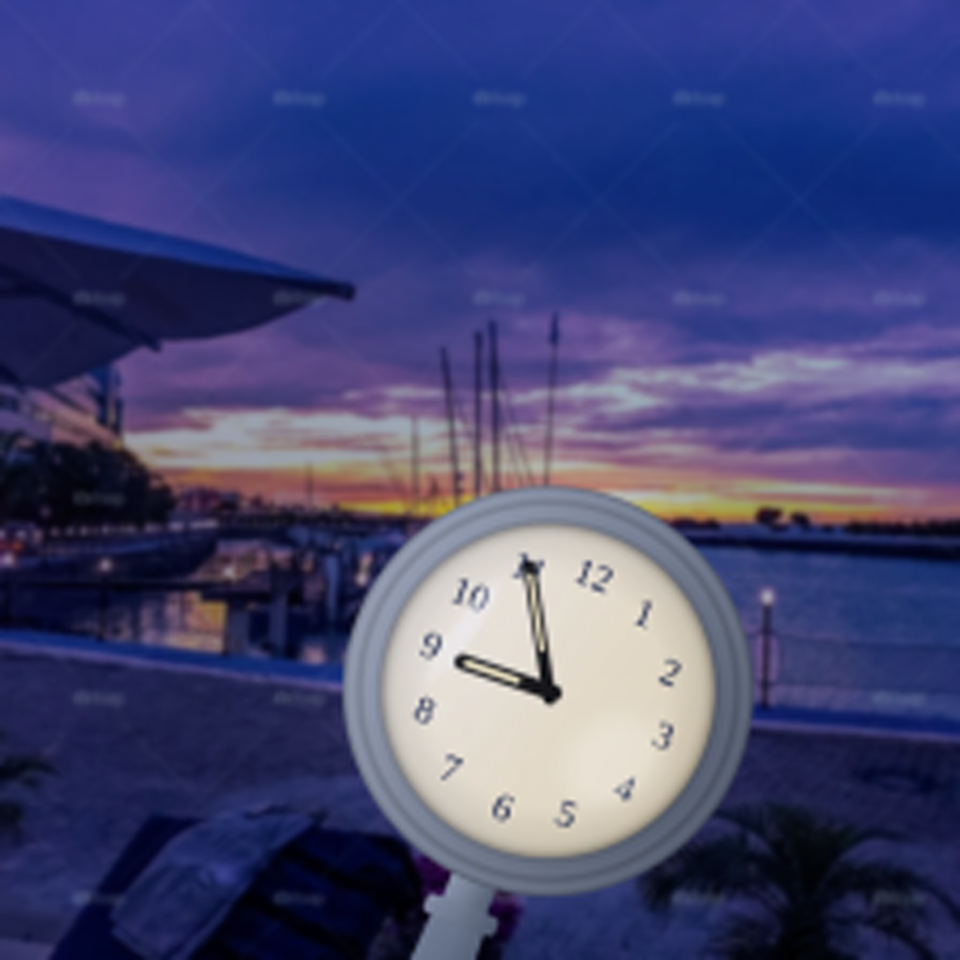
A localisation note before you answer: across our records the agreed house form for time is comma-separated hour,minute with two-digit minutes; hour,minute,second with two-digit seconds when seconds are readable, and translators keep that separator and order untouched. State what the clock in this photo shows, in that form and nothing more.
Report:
8,55
